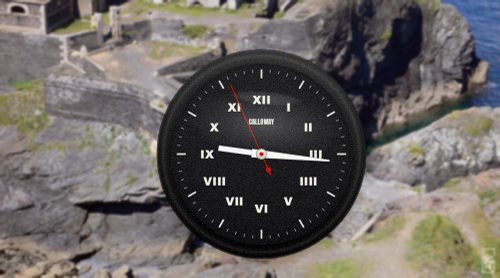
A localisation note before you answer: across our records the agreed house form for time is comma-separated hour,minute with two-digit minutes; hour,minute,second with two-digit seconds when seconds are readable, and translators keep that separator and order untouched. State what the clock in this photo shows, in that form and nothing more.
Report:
9,15,56
